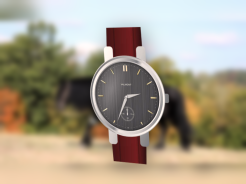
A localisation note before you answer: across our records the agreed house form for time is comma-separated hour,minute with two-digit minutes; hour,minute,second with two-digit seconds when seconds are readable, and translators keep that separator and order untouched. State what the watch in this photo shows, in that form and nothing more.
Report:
2,34
